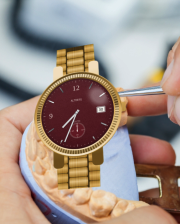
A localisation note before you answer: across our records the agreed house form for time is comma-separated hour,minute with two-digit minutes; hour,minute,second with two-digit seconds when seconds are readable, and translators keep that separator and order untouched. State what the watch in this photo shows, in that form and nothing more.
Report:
7,34
